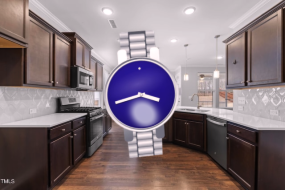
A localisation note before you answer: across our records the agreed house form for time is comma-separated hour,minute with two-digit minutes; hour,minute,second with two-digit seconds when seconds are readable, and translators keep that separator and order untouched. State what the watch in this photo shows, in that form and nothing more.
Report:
3,43
